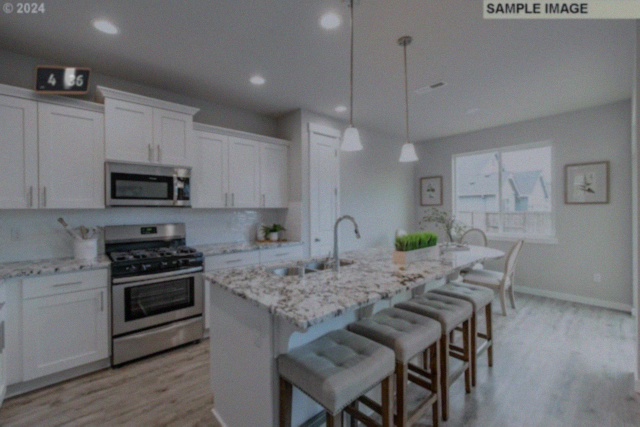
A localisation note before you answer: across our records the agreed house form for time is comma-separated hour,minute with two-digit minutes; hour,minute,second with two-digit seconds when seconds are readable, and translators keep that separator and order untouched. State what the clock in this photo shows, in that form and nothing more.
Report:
4,36
